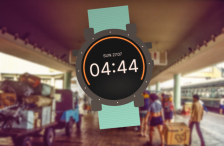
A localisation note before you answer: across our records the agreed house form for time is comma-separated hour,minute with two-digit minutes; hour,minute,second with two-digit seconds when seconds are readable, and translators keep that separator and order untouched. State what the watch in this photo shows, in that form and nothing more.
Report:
4,44
